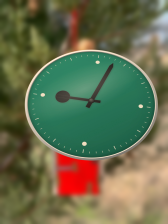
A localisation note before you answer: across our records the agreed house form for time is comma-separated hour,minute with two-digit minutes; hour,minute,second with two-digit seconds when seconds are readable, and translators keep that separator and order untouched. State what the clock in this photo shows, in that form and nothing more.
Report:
9,03
